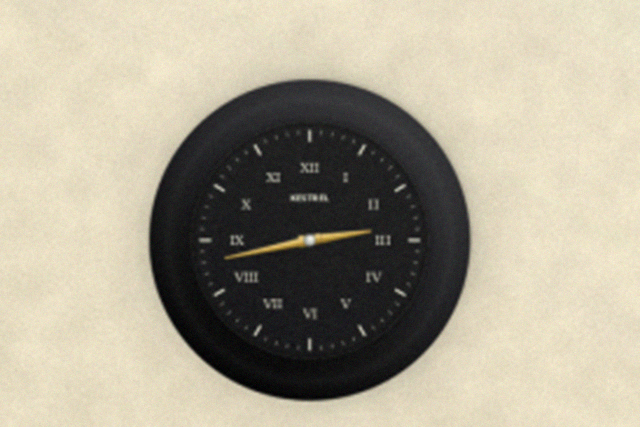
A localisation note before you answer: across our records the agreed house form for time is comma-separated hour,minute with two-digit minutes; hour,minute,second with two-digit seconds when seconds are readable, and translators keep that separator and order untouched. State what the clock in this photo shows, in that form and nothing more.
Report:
2,43
